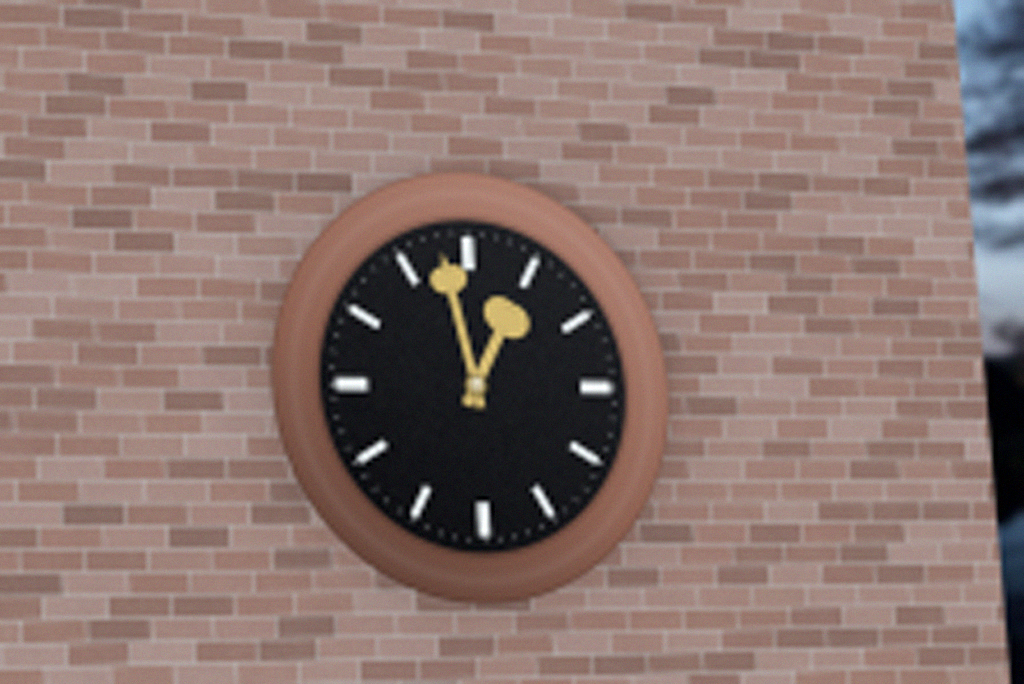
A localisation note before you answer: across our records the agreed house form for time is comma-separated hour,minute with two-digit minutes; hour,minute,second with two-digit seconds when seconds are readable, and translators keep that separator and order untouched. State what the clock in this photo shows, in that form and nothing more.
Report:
12,58
